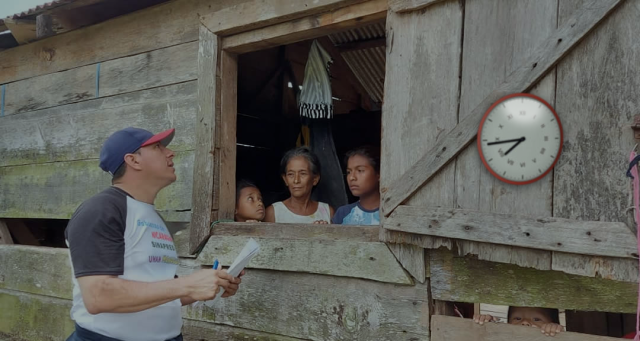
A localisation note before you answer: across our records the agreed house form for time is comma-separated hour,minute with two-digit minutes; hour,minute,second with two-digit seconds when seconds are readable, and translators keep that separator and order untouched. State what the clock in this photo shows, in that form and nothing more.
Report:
7,44
